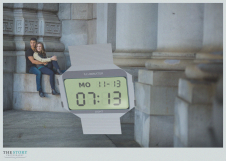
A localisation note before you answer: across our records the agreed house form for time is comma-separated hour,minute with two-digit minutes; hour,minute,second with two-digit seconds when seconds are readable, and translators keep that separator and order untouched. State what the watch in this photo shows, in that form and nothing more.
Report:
7,13
